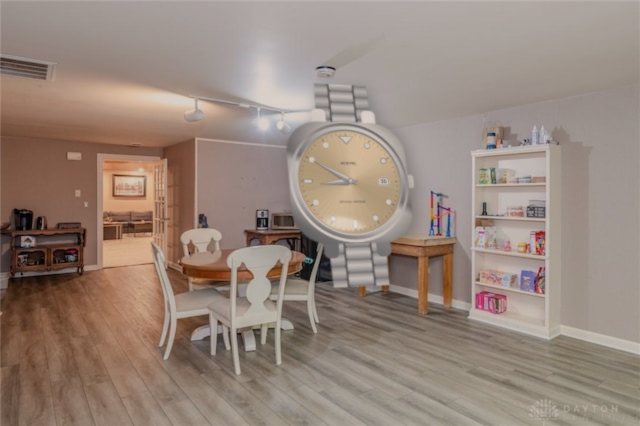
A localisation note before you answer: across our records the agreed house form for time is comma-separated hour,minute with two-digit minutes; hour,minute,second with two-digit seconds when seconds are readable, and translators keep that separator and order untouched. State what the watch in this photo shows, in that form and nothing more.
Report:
8,50
